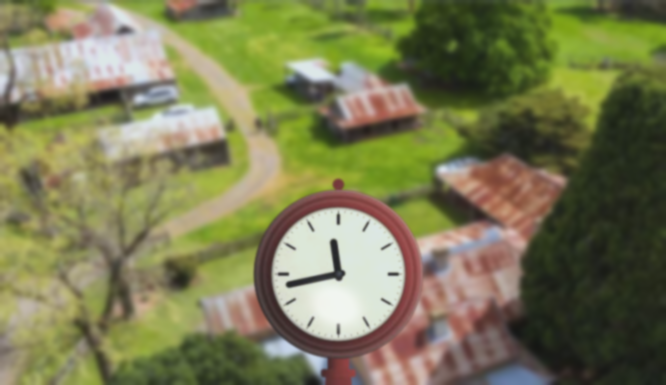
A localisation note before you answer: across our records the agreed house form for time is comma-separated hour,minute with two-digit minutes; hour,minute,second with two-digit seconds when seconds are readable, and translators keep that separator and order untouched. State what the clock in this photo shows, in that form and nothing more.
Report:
11,43
